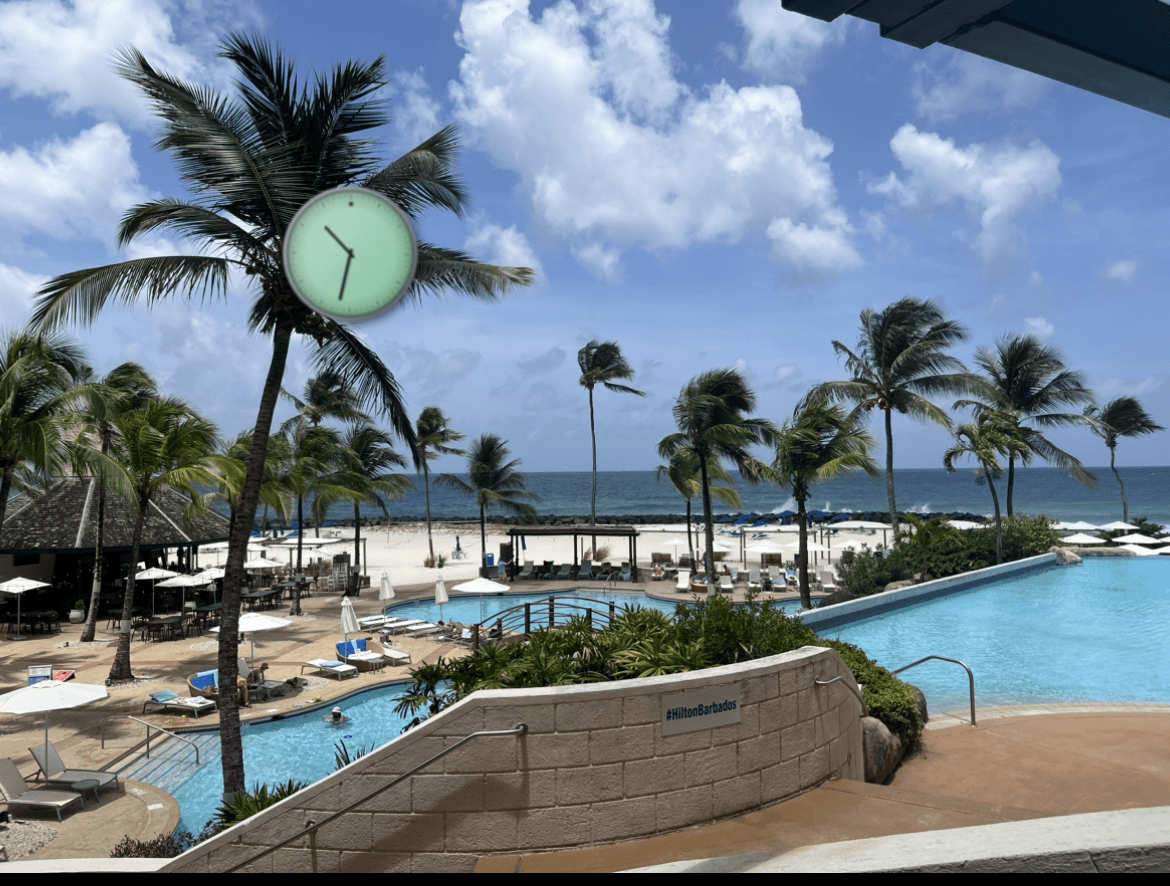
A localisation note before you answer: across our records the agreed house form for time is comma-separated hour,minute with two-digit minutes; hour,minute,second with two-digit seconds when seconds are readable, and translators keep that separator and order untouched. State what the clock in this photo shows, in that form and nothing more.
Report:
10,32
